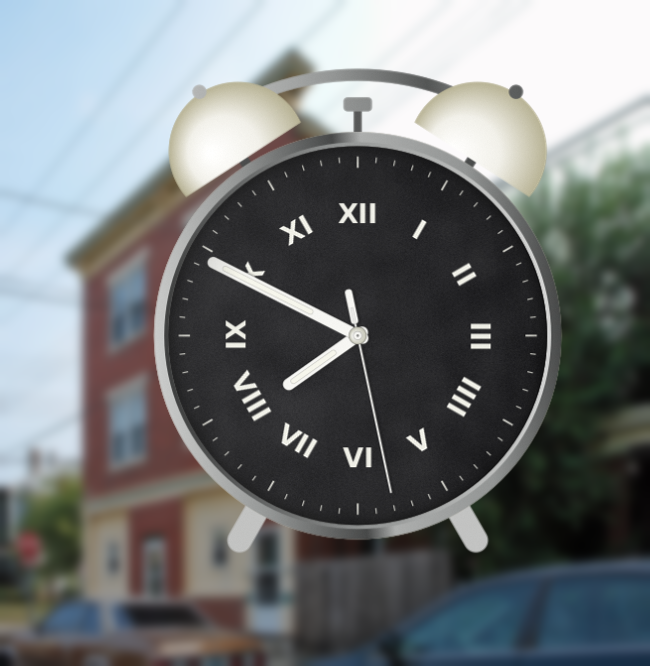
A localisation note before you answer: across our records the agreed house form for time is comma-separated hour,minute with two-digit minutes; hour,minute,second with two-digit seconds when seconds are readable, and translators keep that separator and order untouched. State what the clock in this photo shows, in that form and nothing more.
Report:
7,49,28
